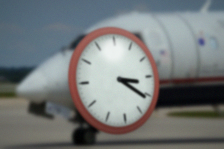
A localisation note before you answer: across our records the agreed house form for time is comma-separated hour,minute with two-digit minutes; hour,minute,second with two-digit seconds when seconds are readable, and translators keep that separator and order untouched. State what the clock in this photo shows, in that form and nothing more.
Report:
3,21
